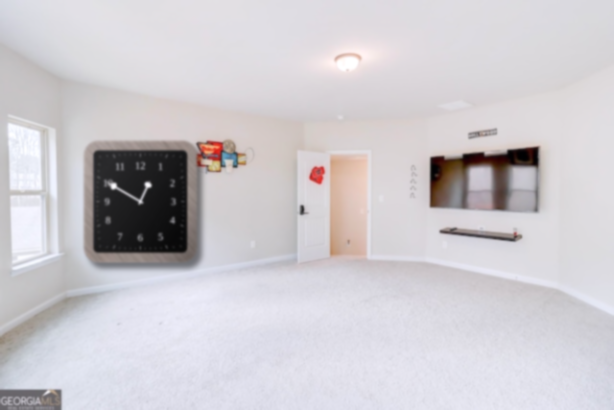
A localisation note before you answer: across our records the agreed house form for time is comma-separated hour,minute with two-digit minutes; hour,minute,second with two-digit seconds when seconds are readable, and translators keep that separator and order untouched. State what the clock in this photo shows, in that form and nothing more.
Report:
12,50
